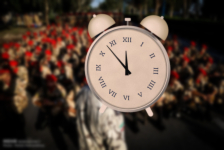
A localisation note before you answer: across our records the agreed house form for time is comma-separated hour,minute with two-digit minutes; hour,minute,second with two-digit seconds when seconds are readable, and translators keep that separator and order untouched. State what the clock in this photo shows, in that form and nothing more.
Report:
11,53
